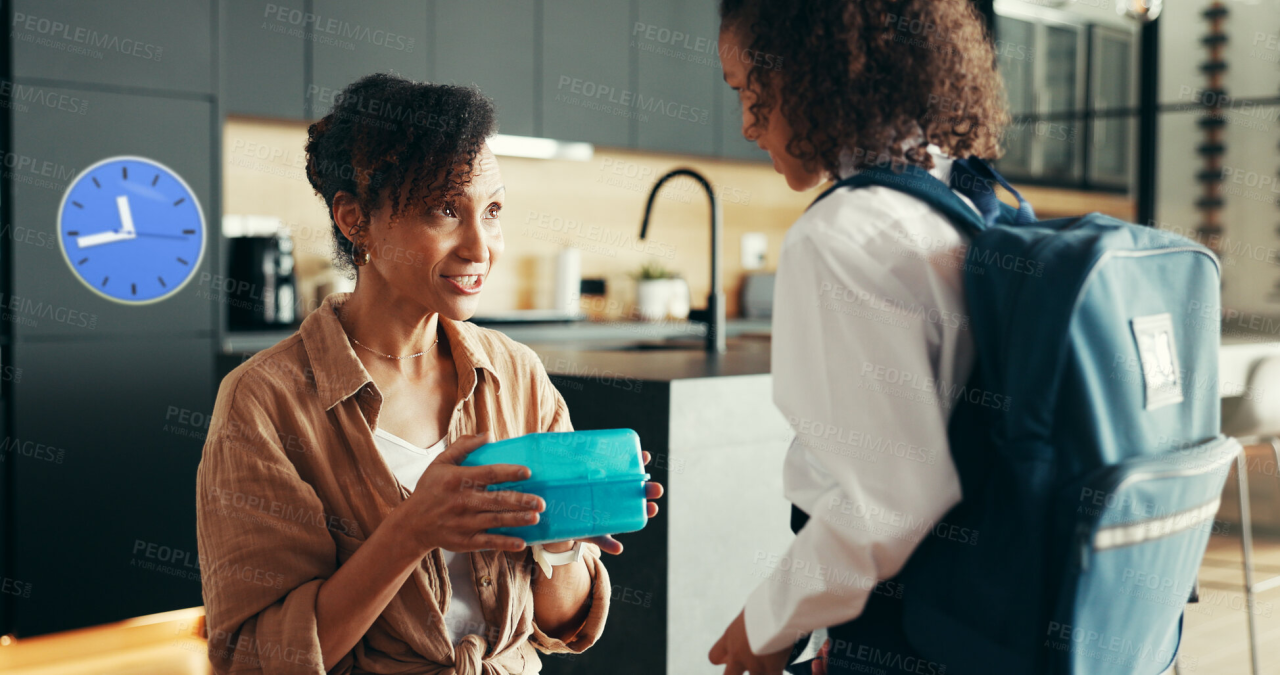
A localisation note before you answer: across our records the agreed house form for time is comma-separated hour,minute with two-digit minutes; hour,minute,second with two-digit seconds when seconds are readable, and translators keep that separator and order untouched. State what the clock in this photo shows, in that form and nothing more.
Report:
11,43,16
